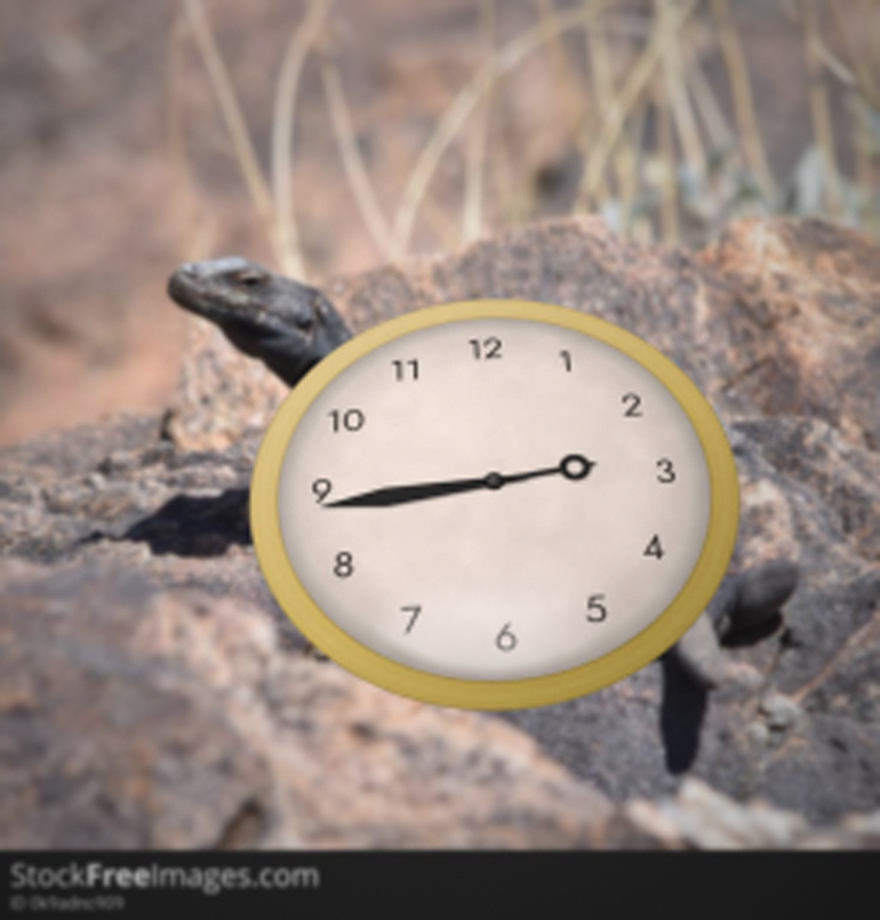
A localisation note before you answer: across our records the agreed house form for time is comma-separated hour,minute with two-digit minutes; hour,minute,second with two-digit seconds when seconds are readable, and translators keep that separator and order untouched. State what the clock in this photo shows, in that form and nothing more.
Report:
2,44
